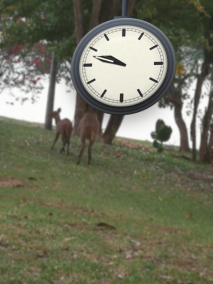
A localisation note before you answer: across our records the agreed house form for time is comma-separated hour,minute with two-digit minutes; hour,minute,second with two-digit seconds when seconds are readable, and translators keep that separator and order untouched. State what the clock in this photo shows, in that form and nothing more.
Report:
9,48
